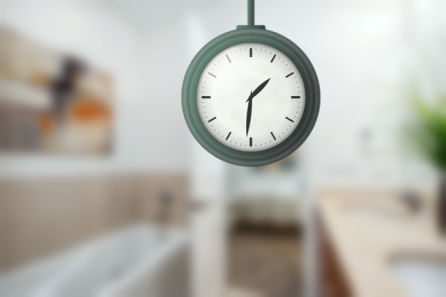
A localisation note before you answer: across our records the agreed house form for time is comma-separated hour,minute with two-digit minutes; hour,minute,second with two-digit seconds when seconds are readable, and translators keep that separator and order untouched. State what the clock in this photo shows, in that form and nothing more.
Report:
1,31
